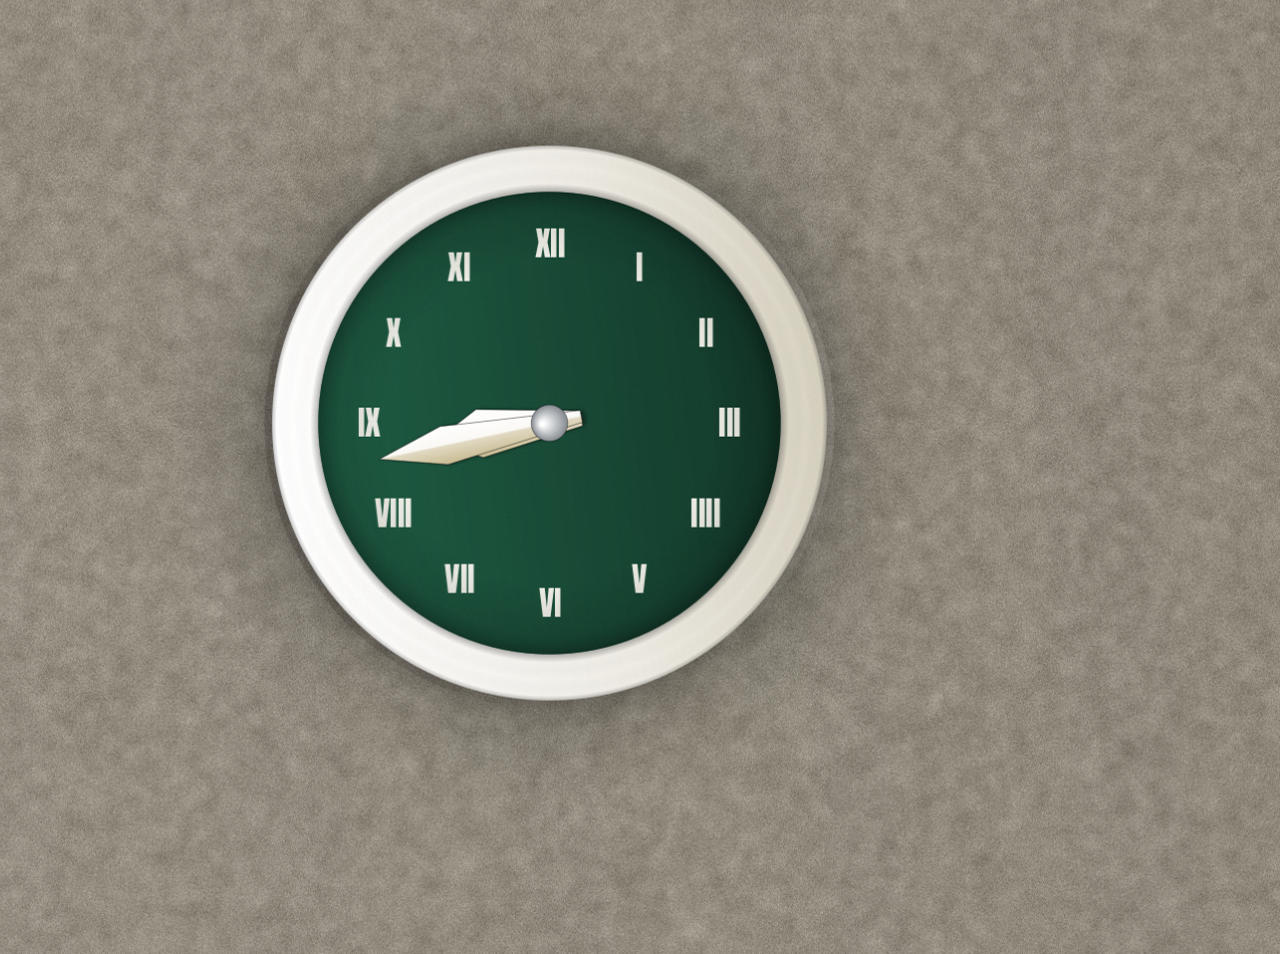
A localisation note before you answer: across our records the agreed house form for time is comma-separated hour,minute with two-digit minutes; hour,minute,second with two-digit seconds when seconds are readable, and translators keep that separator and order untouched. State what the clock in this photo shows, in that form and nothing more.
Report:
8,43
